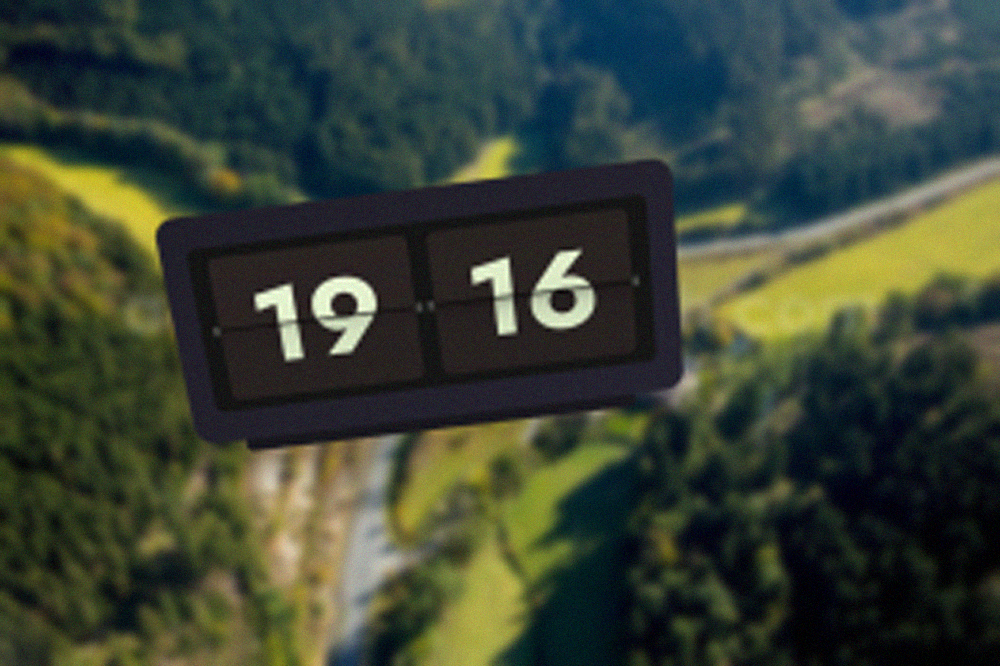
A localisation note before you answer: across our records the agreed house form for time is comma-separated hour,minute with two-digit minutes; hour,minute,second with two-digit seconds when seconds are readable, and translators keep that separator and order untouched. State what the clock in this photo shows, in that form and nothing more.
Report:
19,16
